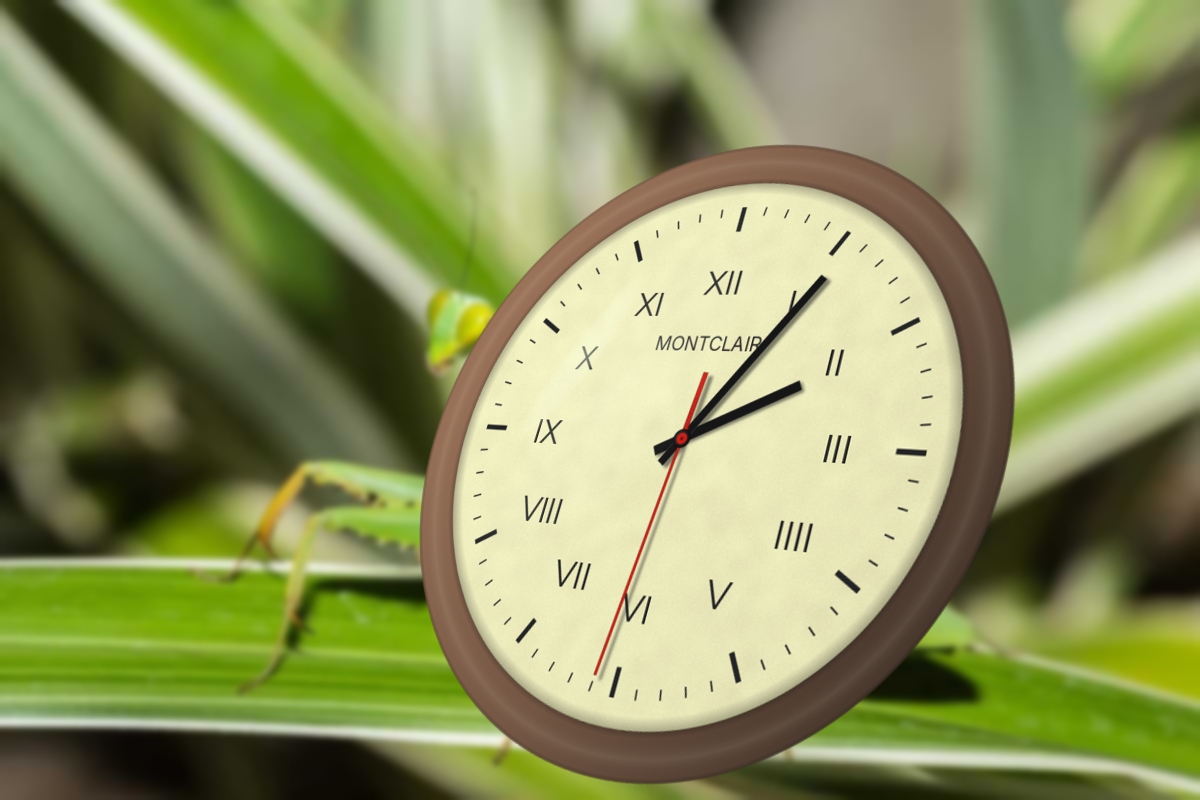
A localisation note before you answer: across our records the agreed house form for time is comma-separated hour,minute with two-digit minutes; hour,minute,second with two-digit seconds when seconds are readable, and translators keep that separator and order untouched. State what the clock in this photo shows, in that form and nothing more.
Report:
2,05,31
